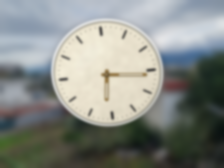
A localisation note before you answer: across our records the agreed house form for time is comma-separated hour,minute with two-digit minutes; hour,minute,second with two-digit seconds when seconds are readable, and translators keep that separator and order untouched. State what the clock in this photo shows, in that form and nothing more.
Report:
6,16
